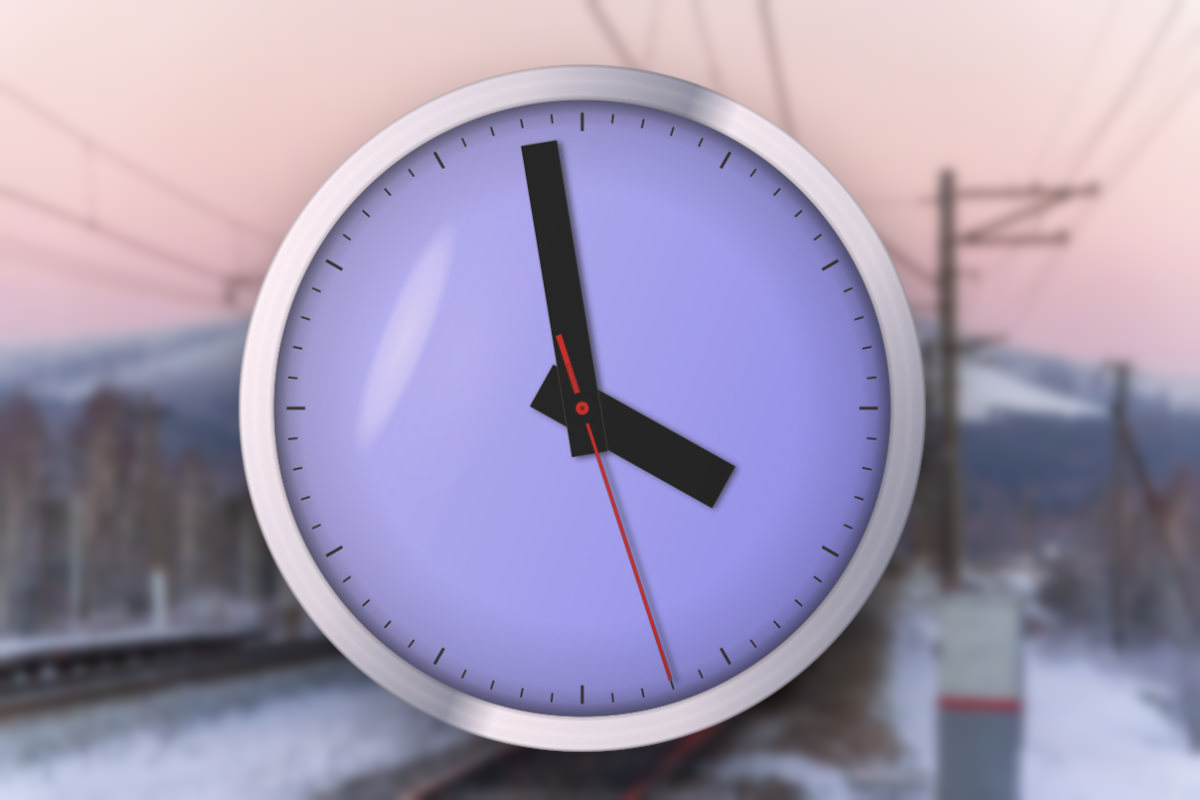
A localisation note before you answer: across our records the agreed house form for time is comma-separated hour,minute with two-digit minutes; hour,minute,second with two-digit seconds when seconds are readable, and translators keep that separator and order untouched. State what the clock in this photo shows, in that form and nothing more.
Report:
3,58,27
